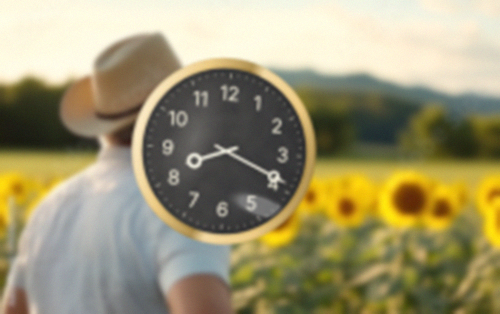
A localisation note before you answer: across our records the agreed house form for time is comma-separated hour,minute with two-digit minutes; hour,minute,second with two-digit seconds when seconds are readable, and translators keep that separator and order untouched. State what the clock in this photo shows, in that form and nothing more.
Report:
8,19
